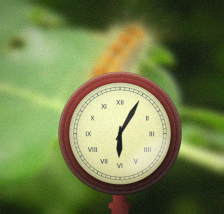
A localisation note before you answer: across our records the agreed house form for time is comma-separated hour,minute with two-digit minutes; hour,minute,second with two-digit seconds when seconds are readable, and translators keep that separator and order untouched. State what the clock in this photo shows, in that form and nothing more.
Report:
6,05
